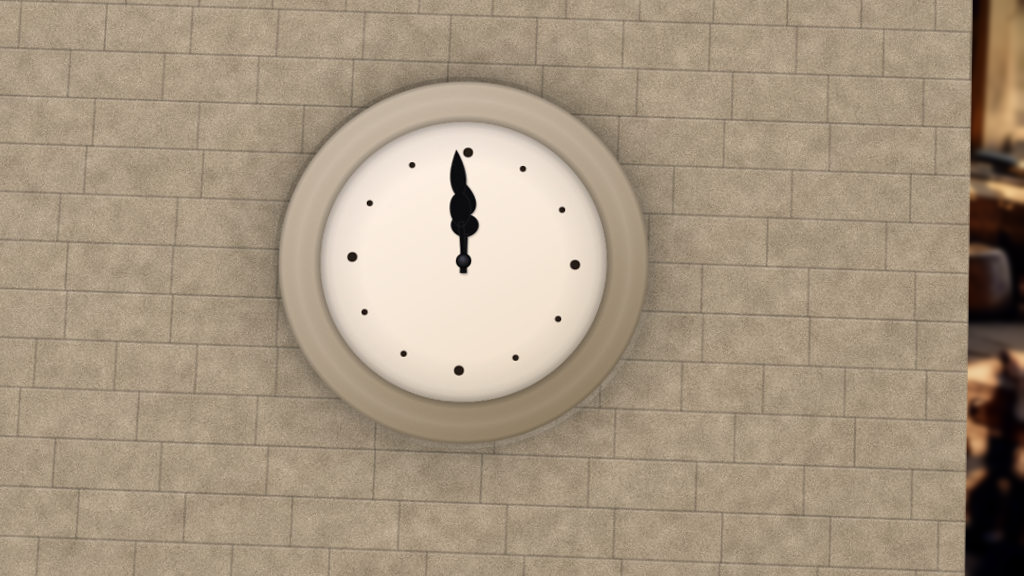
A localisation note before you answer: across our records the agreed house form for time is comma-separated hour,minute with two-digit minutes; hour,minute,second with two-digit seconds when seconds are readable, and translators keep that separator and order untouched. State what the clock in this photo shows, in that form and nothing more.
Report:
11,59
